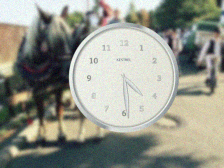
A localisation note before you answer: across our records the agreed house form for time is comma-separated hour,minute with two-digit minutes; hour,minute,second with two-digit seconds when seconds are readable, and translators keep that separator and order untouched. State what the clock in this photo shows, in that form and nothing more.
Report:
4,29
